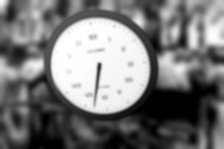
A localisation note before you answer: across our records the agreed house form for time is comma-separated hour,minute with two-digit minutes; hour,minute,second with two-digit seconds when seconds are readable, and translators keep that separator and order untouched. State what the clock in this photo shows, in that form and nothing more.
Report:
6,33
